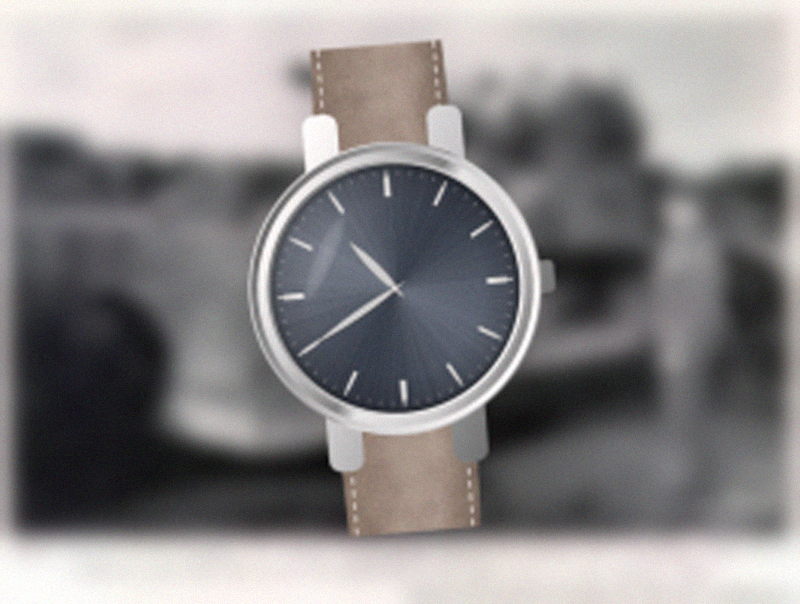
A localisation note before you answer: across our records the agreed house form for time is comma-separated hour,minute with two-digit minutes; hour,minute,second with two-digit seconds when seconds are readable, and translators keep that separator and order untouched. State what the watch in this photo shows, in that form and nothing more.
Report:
10,40
